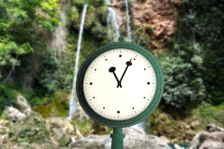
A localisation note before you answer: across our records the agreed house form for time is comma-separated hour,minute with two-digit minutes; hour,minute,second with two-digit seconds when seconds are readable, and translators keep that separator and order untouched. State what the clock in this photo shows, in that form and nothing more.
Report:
11,04
